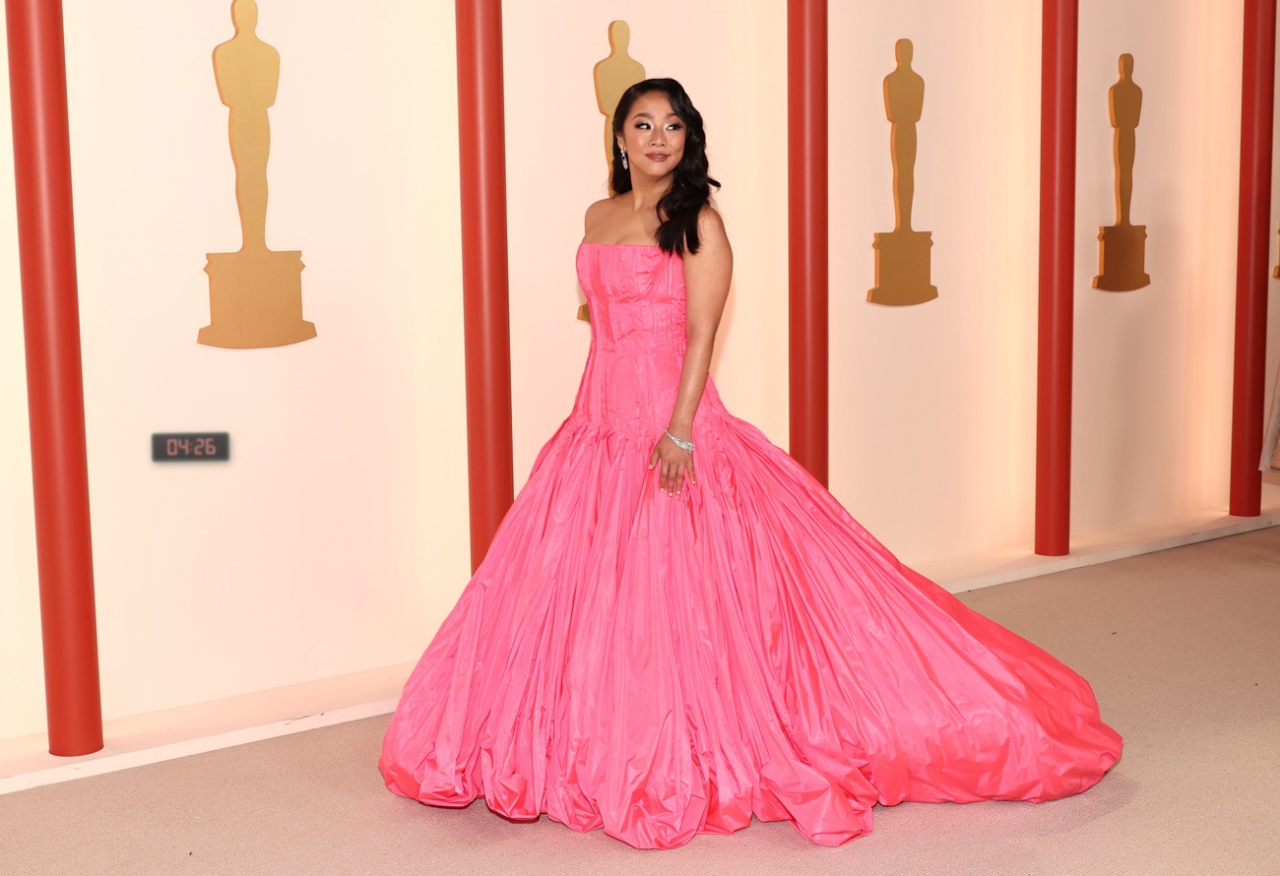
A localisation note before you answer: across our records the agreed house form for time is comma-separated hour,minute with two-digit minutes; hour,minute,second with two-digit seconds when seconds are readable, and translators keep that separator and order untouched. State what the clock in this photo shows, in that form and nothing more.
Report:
4,26
